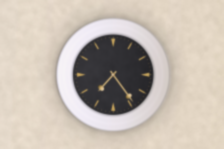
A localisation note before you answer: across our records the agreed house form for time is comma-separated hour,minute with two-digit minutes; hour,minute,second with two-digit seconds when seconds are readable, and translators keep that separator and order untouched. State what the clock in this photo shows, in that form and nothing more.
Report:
7,24
